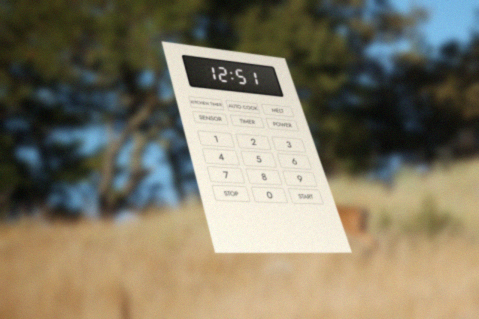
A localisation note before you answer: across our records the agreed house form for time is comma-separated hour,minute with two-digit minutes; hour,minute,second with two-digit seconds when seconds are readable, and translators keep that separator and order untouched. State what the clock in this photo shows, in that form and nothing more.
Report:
12,51
